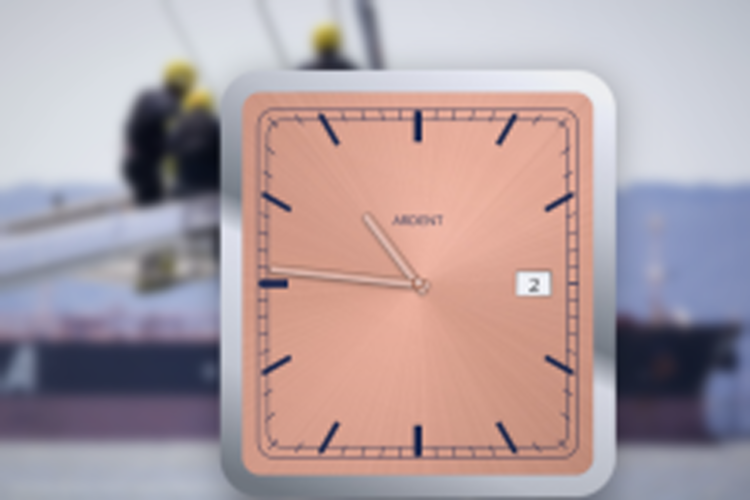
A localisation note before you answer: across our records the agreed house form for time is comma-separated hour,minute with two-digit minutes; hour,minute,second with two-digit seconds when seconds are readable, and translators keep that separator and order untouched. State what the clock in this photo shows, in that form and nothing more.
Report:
10,46
